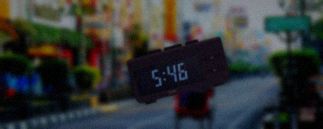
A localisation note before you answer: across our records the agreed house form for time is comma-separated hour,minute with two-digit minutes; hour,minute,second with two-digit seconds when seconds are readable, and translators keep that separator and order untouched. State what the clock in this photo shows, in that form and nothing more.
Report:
5,46
